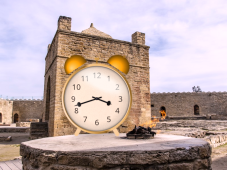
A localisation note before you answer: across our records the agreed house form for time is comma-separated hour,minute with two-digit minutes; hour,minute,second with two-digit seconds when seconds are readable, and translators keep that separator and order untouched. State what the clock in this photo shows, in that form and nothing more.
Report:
3,42
